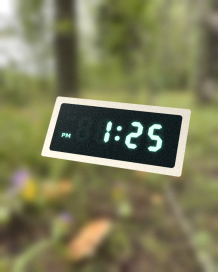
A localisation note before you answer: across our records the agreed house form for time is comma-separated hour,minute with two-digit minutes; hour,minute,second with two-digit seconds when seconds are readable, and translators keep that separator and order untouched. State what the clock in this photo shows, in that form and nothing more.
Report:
1,25
